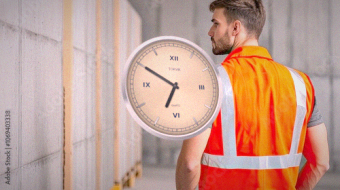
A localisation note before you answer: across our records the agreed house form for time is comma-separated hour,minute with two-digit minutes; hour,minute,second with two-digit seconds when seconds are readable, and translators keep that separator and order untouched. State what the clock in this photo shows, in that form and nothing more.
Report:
6,50
